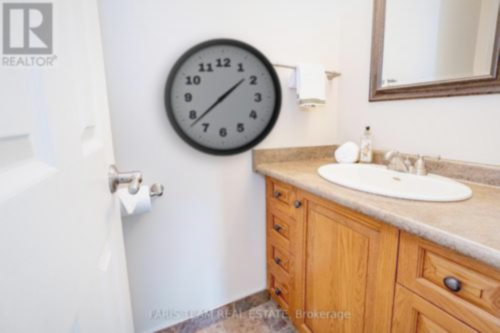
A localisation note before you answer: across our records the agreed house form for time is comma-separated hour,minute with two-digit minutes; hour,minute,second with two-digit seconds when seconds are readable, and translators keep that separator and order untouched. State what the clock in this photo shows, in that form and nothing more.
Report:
1,38
